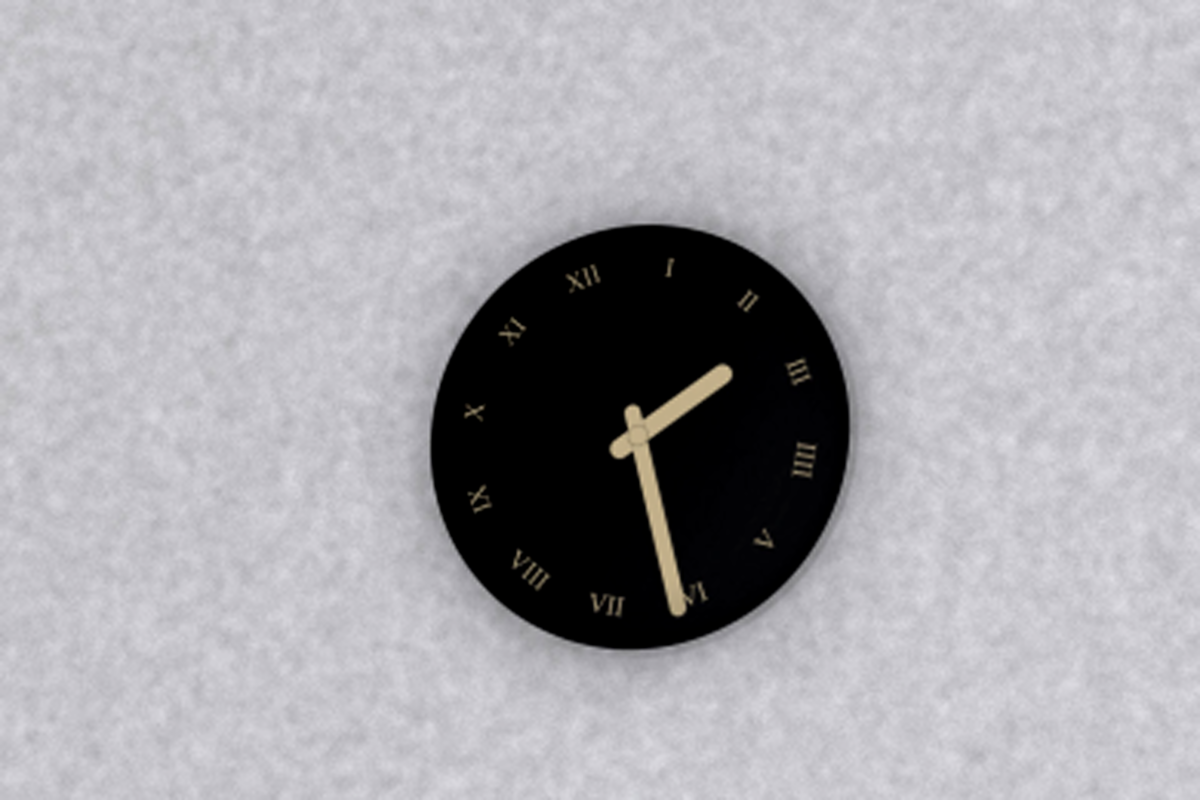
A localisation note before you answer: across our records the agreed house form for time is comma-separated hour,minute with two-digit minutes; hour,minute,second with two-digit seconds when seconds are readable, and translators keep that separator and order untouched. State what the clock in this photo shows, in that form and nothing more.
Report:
2,31
